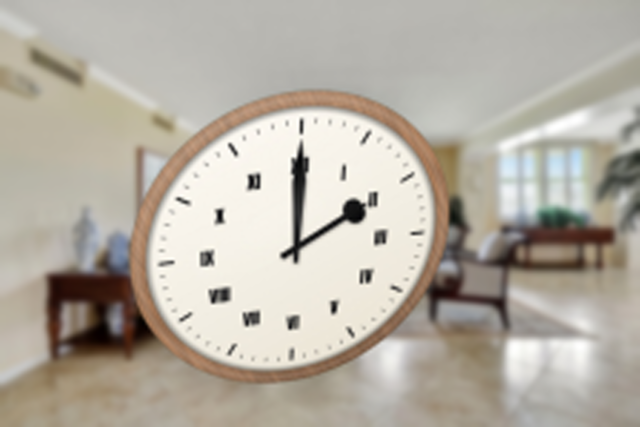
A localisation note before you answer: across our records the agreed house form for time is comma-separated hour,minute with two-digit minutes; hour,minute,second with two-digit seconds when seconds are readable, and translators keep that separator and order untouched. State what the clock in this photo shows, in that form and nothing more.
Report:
2,00
